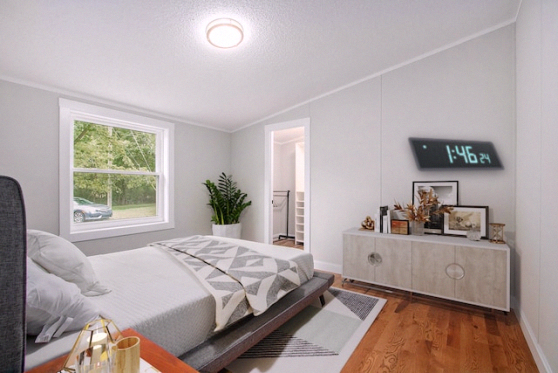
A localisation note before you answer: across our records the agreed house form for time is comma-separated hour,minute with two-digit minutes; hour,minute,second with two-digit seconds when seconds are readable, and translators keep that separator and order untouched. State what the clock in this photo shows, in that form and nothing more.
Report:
1,46,24
